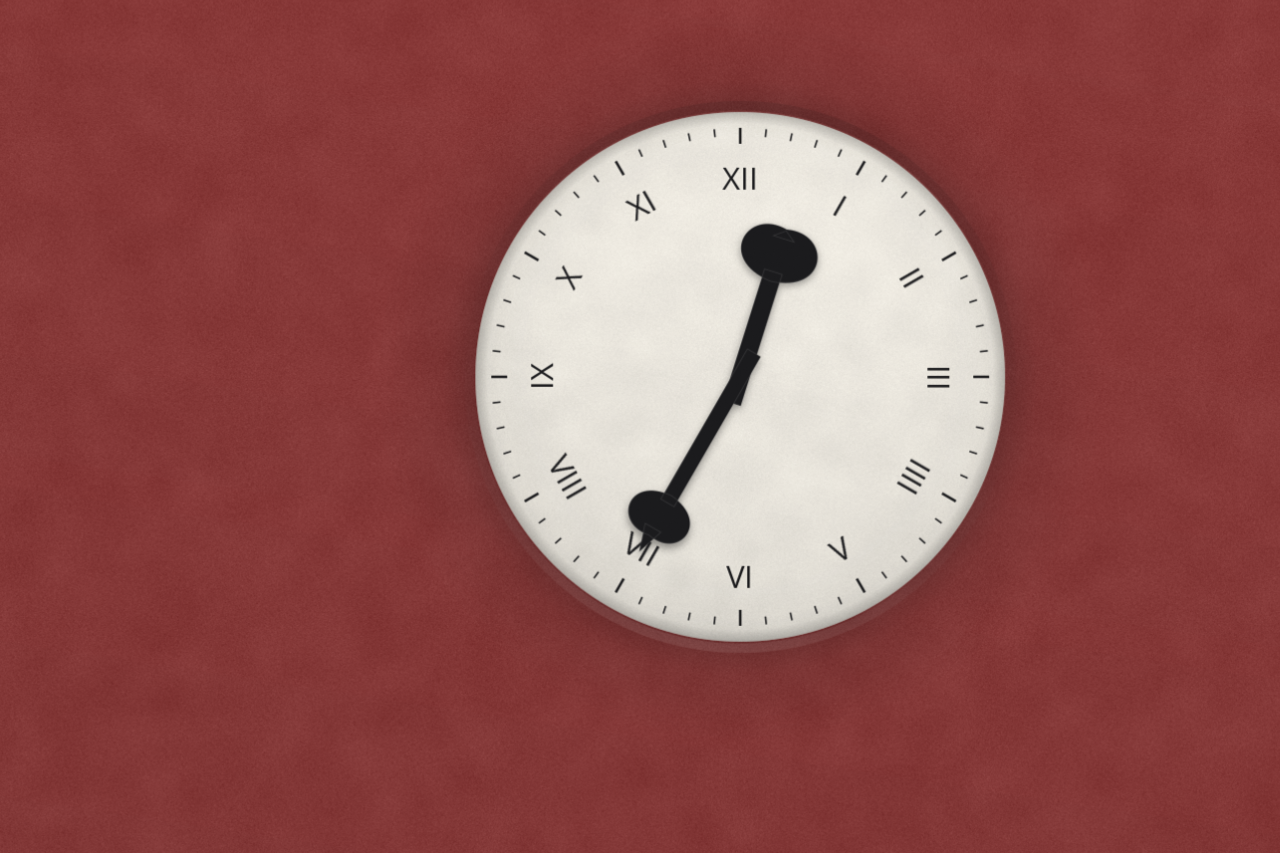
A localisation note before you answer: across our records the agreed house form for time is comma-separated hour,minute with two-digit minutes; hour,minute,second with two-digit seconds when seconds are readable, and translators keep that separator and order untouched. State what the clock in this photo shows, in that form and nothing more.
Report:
12,35
